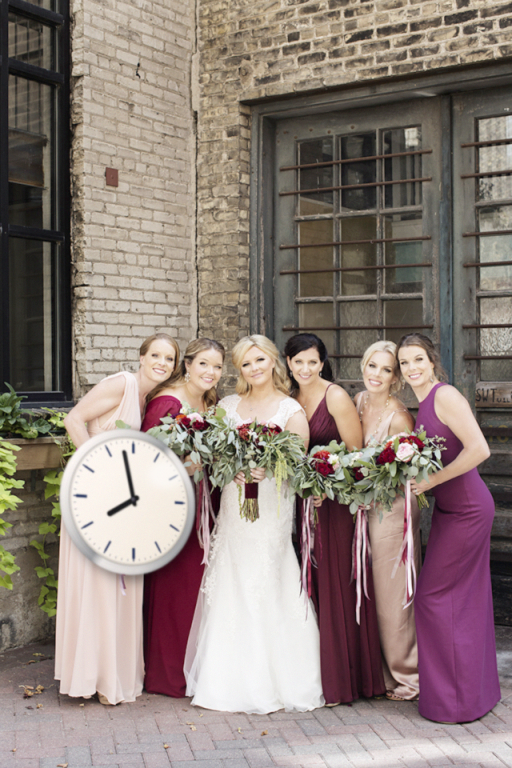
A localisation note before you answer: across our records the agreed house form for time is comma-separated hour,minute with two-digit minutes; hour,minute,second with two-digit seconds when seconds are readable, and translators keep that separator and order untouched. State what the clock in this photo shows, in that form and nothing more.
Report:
7,58
